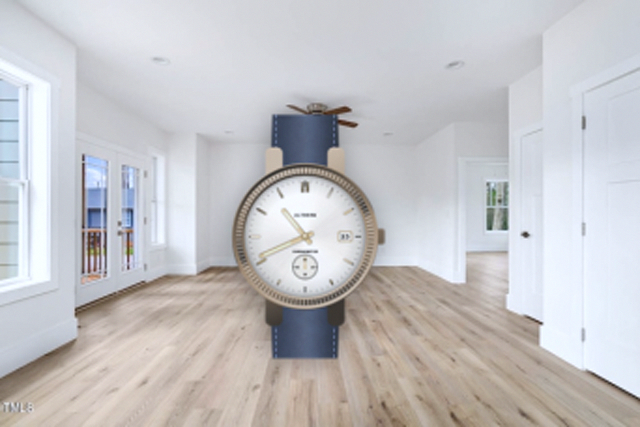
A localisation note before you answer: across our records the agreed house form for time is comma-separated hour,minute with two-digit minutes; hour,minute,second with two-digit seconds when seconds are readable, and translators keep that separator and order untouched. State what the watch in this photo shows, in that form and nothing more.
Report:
10,41
